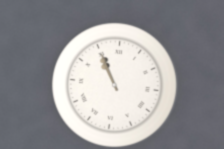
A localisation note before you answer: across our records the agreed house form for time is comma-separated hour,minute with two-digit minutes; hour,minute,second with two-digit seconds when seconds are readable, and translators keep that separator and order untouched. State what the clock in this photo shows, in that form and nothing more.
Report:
10,55
